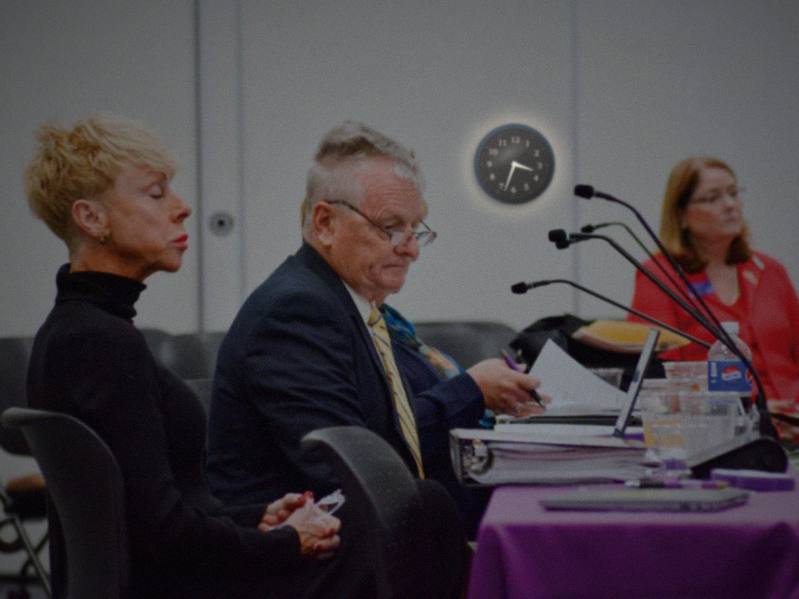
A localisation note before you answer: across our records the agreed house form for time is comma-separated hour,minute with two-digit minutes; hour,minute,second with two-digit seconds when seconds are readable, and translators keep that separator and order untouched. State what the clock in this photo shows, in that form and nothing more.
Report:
3,33
